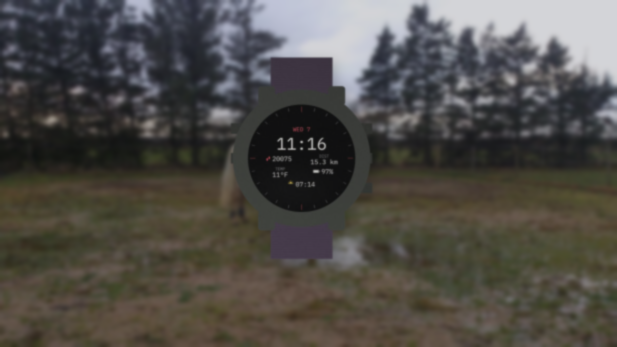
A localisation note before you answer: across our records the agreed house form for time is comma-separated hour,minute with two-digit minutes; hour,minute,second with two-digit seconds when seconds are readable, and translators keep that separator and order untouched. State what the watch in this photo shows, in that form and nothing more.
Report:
11,16
